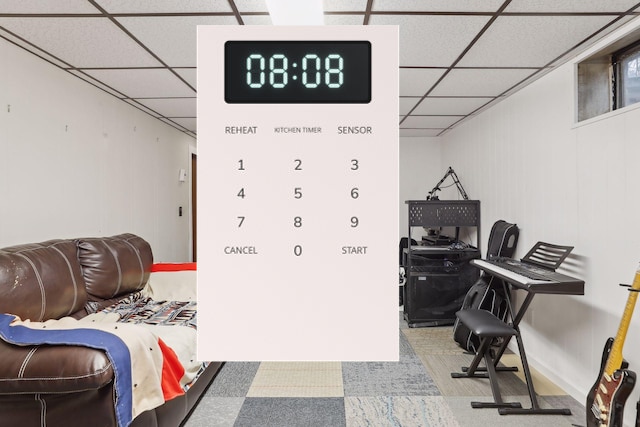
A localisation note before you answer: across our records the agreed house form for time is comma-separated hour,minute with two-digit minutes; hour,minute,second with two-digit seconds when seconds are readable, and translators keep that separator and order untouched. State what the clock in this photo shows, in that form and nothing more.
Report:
8,08
